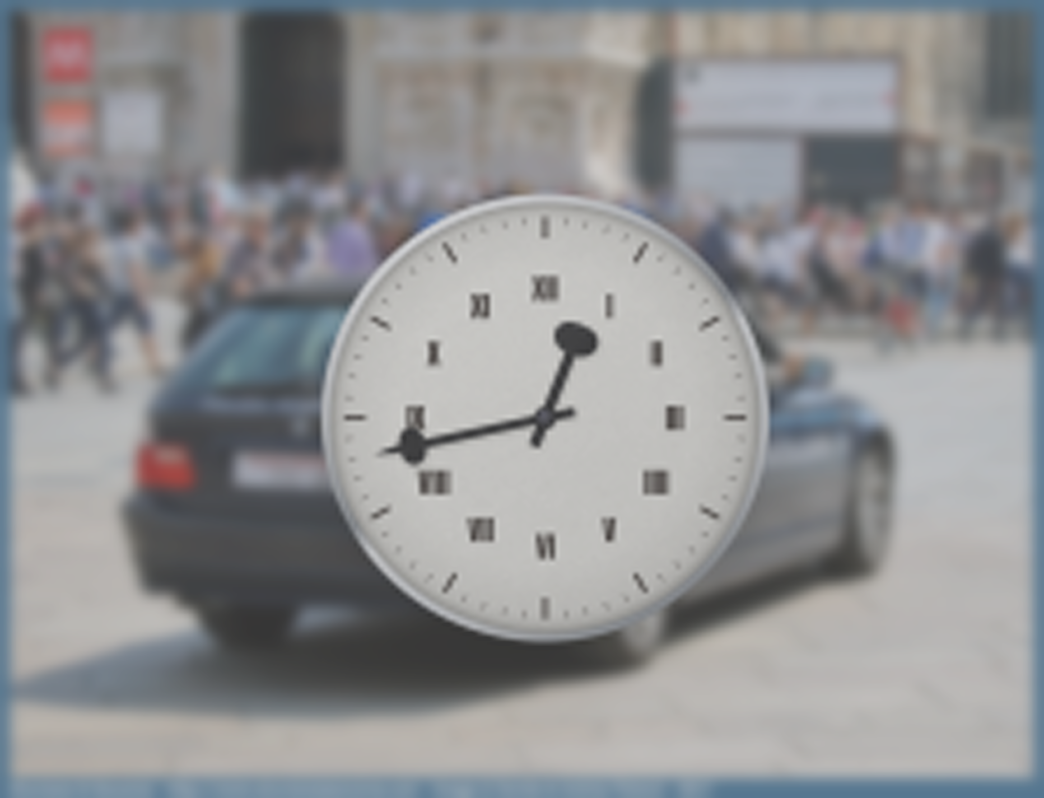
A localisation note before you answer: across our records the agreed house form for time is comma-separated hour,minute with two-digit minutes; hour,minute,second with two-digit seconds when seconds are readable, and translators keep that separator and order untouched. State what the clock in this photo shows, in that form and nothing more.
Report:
12,43
